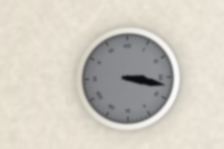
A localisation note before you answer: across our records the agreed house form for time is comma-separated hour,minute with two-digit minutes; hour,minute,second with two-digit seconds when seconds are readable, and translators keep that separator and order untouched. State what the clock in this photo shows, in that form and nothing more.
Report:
3,17
